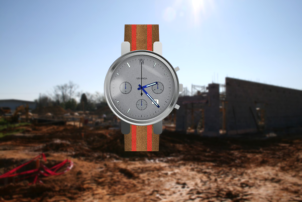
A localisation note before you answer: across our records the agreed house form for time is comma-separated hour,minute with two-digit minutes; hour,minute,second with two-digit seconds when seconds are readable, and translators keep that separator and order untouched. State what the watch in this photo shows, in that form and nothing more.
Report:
2,23
